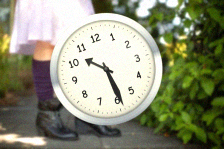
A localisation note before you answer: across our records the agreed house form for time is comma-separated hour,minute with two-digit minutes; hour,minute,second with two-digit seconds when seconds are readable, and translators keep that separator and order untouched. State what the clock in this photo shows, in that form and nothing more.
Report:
10,29
